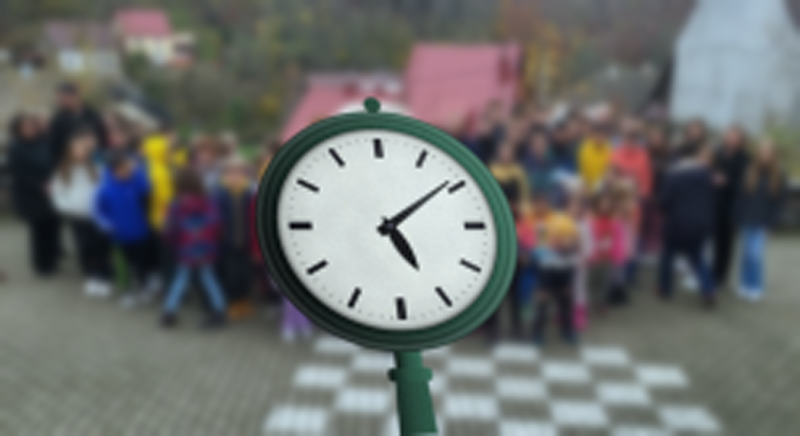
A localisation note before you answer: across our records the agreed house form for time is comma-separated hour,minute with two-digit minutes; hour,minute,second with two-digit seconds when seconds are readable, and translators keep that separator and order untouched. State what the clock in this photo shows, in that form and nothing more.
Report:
5,09
